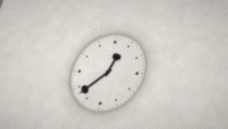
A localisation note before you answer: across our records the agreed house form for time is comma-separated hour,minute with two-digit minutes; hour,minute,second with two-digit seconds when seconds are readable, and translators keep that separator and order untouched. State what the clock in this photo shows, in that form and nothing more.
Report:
12,38
